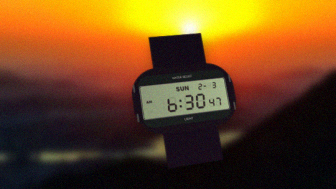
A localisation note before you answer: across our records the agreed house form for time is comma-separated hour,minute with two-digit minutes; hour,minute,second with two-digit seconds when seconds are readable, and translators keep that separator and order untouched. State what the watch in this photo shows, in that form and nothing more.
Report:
6,30,47
